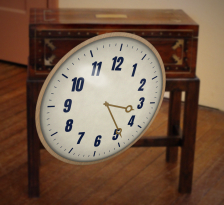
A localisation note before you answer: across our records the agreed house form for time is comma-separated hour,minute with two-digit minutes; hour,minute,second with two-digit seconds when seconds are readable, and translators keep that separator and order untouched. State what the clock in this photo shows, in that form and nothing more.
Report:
3,24
